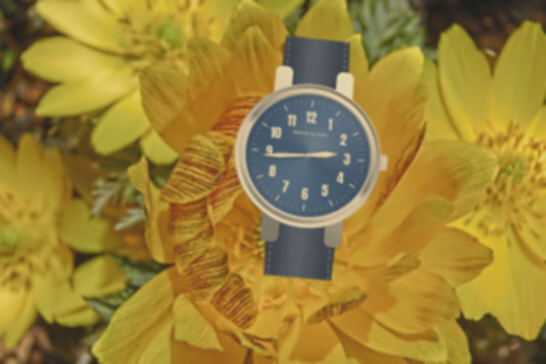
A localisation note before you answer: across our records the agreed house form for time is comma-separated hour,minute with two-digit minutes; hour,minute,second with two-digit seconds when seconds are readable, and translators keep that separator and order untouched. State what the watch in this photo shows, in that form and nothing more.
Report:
2,44
